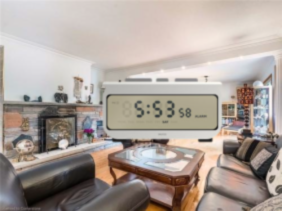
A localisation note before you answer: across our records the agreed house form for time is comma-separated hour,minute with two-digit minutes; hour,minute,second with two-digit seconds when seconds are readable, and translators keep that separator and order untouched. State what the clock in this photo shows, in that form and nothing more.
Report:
5,53,58
